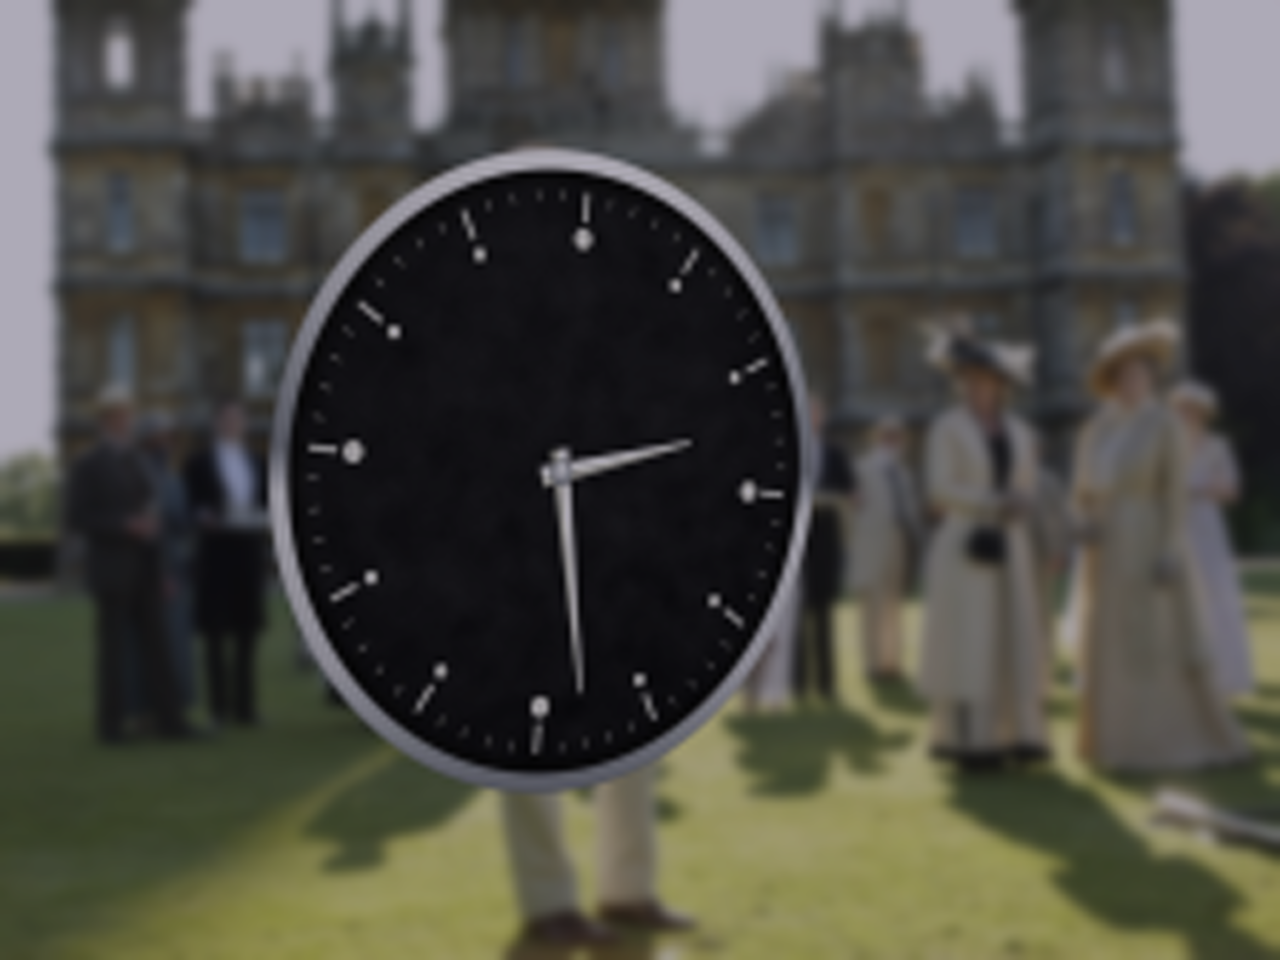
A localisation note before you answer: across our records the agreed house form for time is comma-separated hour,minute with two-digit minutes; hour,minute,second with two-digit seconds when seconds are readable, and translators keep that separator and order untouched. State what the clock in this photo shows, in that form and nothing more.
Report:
2,28
